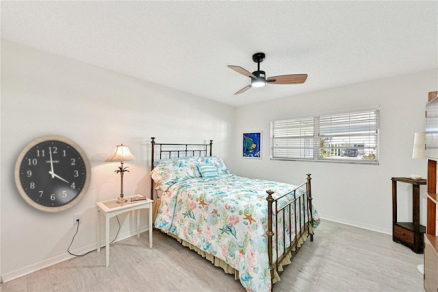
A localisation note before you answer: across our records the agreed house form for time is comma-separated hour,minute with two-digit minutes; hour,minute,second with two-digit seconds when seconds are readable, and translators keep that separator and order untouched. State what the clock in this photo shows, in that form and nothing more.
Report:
3,59
